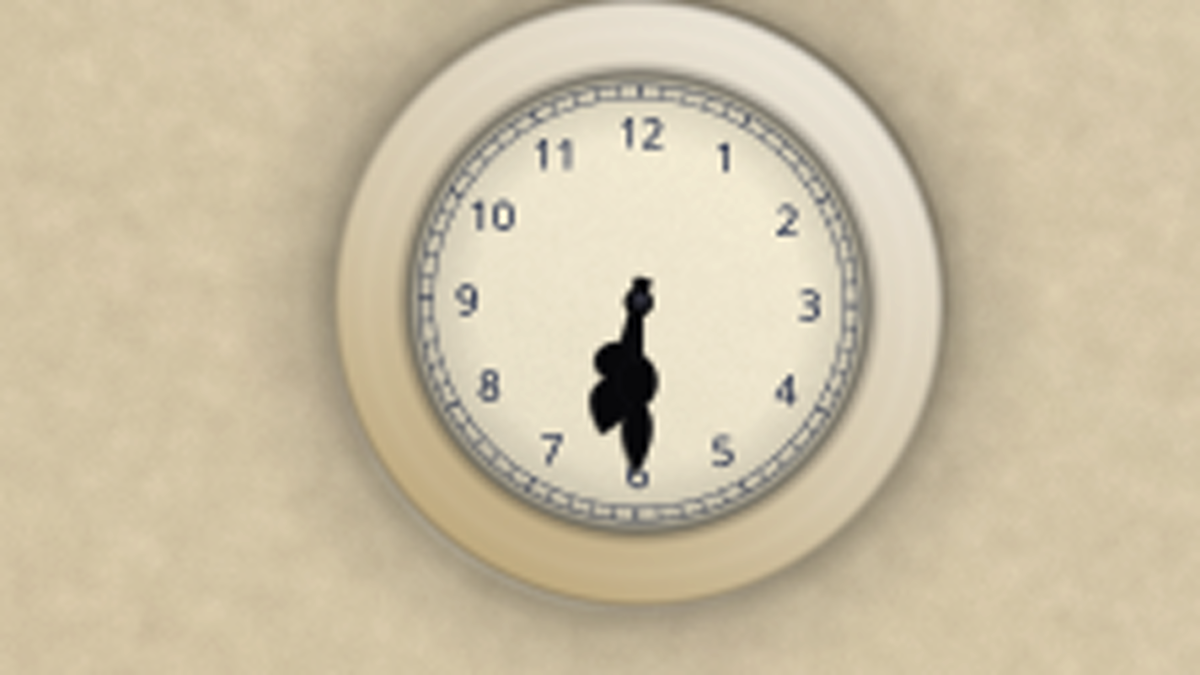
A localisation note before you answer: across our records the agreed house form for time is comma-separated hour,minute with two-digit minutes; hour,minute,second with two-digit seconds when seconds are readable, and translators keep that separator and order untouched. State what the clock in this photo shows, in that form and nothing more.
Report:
6,30
